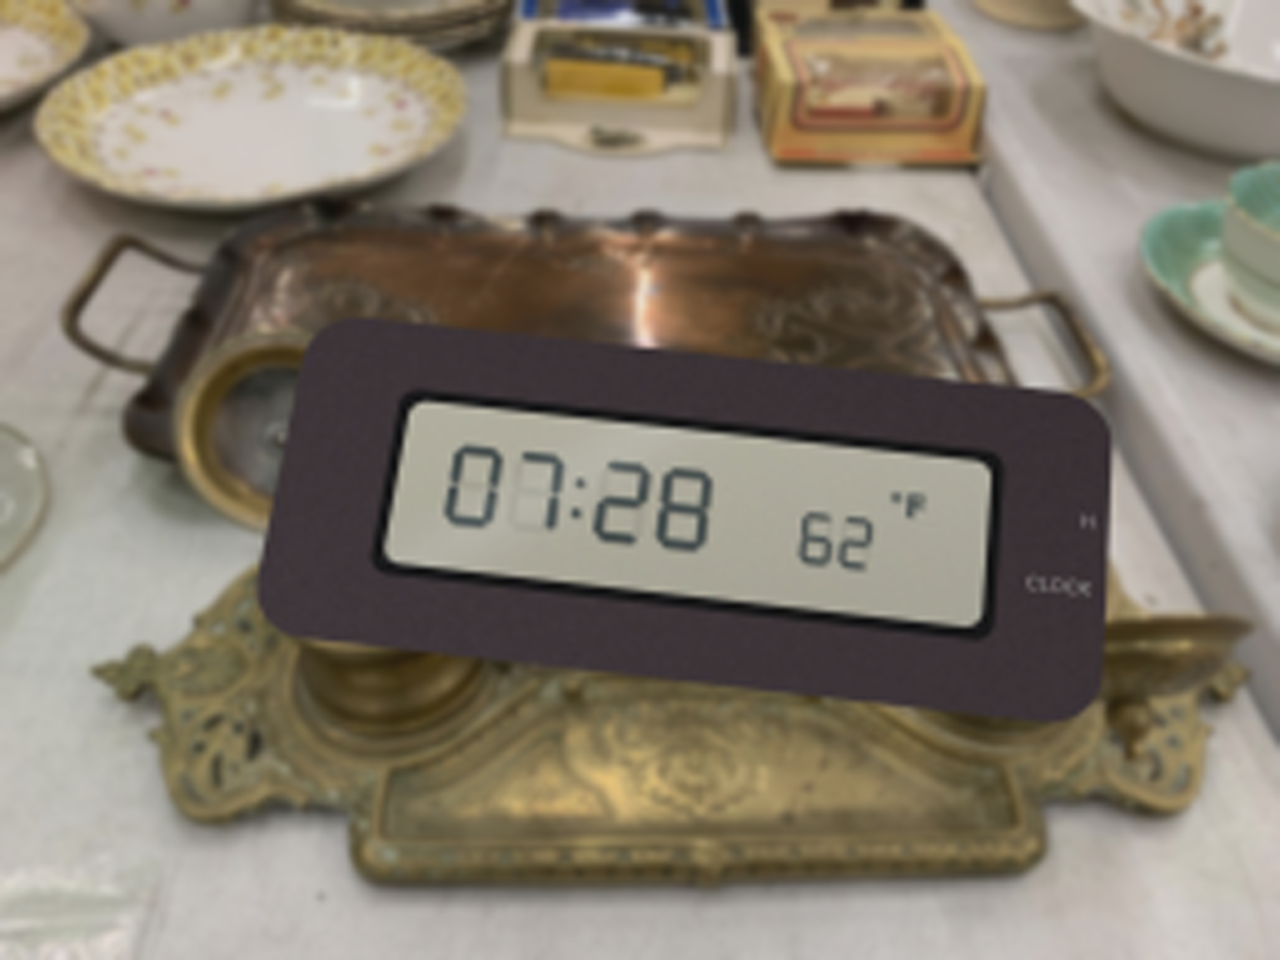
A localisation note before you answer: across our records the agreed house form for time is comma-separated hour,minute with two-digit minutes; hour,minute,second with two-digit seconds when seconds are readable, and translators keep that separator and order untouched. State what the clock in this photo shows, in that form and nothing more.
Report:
7,28
